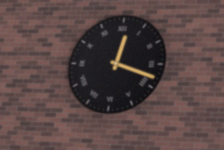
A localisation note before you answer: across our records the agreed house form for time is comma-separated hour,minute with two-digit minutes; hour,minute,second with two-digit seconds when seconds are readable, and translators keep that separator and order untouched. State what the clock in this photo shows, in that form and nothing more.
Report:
12,18
